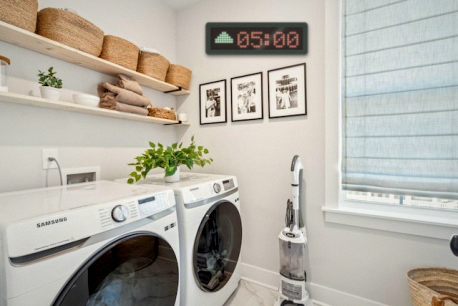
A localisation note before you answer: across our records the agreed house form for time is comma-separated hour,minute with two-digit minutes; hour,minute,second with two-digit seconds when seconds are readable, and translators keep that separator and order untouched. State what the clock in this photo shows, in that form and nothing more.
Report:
5,00
